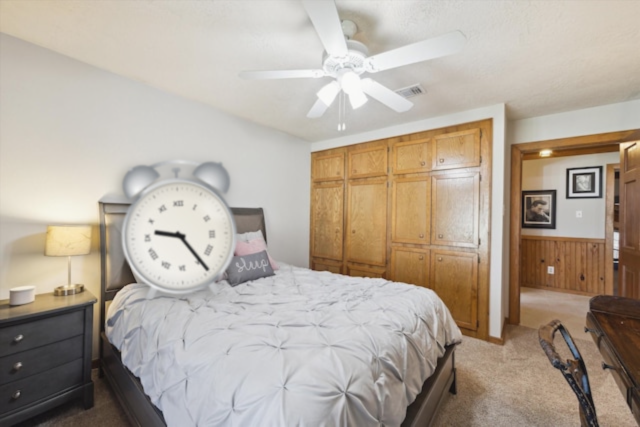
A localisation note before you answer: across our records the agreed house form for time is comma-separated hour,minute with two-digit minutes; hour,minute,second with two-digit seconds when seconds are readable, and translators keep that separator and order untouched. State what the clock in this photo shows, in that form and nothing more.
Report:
9,24
